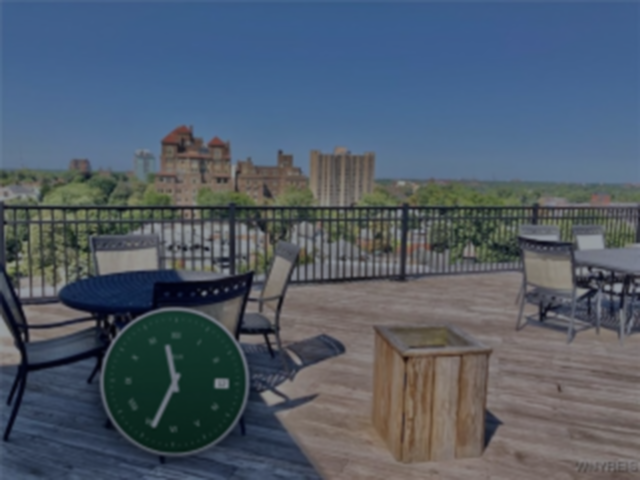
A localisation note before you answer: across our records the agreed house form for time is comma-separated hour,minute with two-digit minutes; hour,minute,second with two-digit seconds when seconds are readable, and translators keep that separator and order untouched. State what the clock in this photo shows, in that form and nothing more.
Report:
11,34
